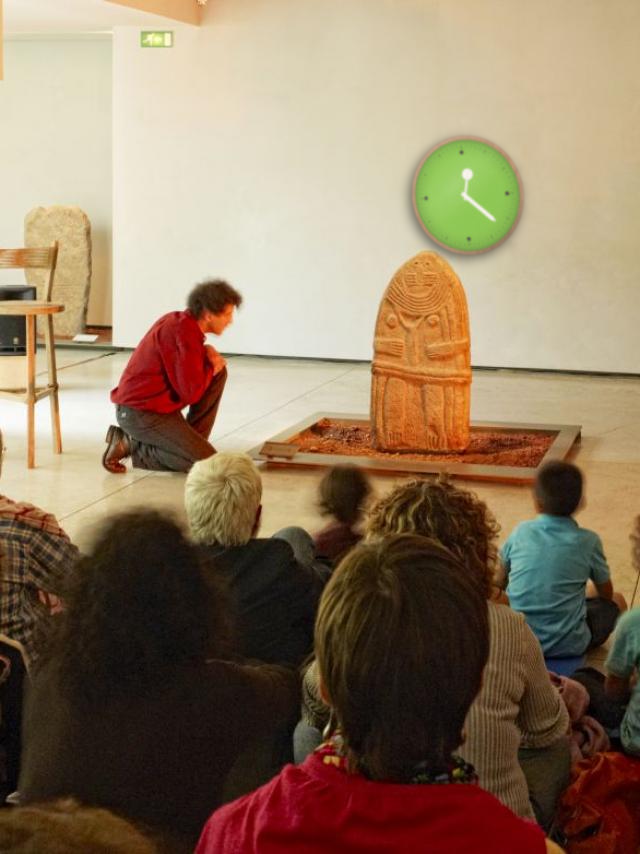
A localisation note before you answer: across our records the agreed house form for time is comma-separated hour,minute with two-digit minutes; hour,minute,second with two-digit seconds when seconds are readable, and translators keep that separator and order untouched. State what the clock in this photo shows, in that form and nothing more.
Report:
12,22
